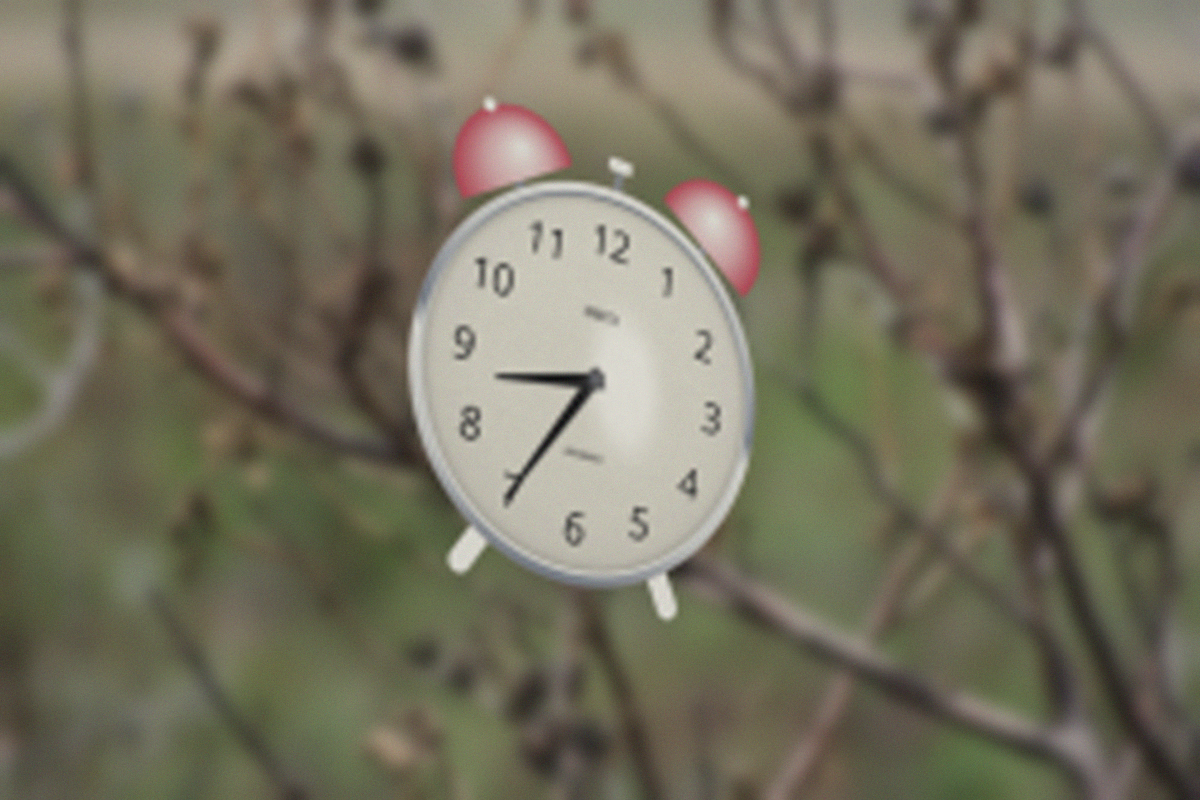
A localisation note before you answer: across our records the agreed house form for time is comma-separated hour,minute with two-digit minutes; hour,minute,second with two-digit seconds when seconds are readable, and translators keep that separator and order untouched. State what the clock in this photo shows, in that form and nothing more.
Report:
8,35
